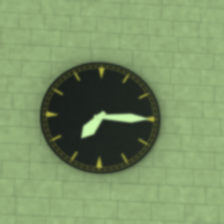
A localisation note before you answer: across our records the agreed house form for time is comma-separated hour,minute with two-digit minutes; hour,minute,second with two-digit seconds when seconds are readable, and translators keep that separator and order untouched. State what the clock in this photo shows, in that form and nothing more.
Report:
7,15
